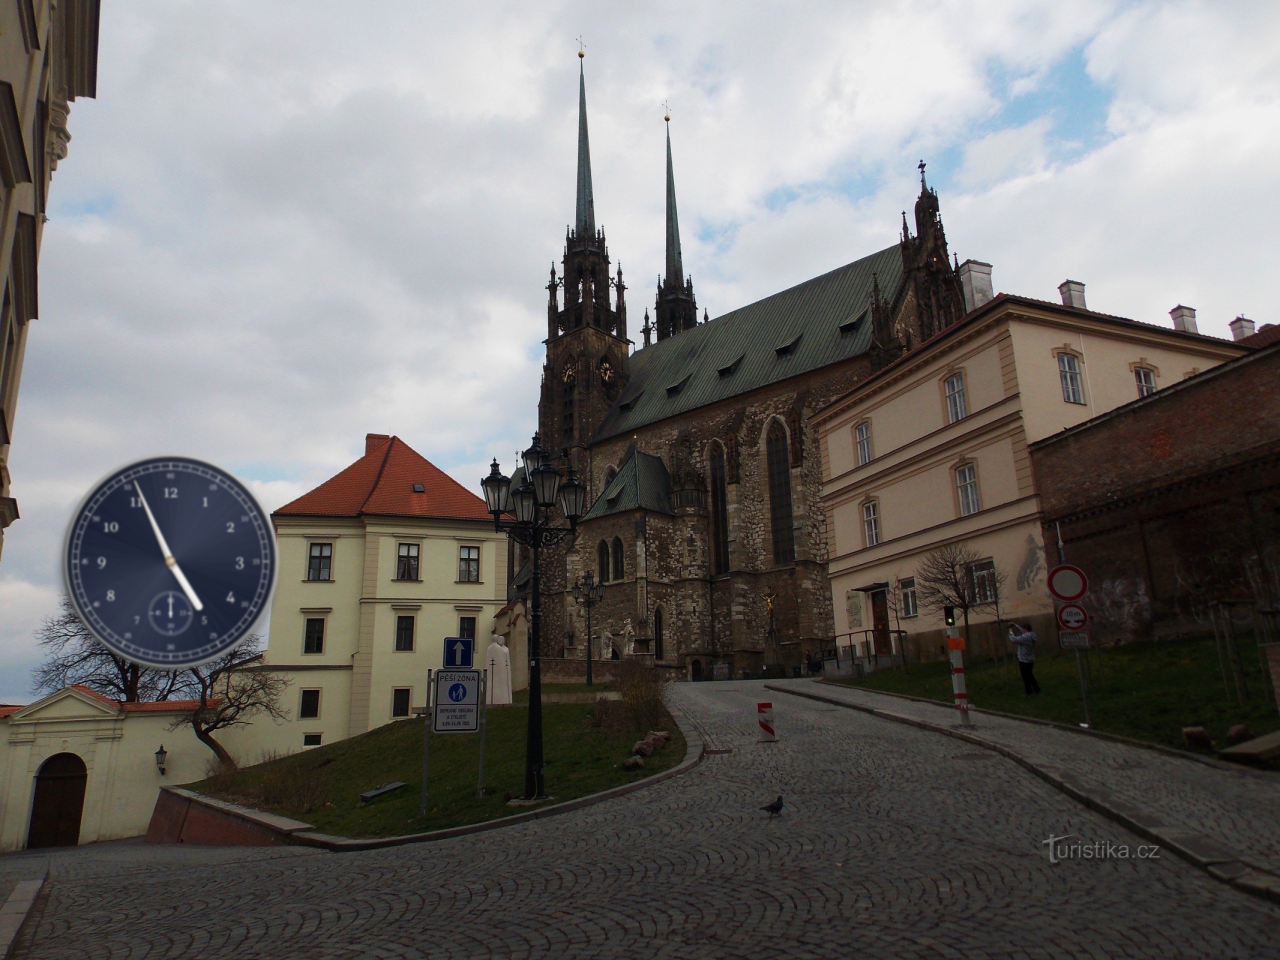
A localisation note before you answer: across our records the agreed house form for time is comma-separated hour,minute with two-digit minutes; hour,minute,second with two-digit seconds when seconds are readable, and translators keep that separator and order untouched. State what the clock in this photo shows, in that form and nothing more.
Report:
4,56
